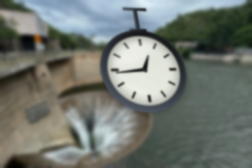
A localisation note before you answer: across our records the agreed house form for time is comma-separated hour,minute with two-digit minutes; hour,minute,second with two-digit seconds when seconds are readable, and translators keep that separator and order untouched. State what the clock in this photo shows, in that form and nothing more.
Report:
12,44
